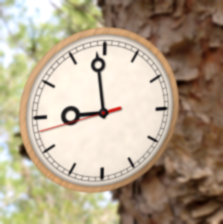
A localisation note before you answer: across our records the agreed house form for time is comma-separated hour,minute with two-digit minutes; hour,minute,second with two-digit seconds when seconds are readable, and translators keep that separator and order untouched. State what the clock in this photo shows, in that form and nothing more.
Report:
8,58,43
